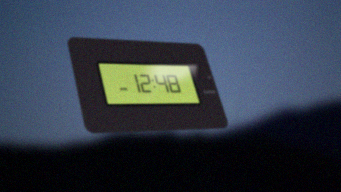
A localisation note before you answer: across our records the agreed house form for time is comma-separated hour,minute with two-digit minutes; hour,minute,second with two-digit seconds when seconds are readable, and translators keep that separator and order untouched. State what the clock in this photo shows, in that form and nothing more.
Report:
12,48
